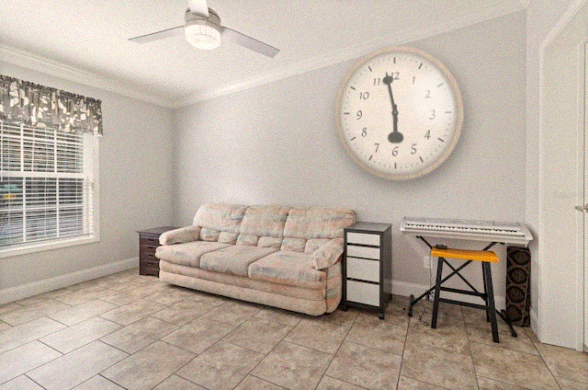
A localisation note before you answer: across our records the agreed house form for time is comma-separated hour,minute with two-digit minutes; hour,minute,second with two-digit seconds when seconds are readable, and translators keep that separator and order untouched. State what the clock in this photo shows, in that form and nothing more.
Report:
5,58
